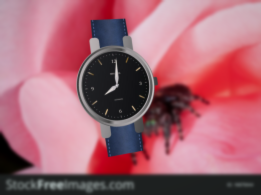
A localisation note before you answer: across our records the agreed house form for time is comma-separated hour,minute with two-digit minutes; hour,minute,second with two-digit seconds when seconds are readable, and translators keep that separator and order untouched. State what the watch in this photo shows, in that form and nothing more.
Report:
8,01
